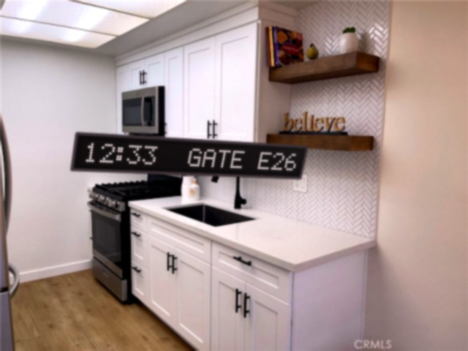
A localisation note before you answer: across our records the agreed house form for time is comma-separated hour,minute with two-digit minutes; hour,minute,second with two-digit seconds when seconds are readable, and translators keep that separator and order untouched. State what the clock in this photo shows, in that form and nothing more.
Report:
12,33
